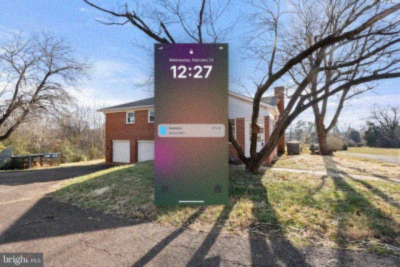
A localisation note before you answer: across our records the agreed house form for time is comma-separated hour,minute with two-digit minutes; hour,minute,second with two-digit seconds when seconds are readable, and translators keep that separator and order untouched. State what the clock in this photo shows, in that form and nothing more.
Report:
12,27
